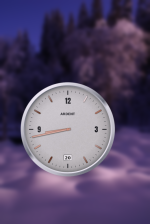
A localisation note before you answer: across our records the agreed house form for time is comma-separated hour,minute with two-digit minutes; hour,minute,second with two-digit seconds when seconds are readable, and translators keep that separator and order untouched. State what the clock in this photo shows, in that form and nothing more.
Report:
8,43
